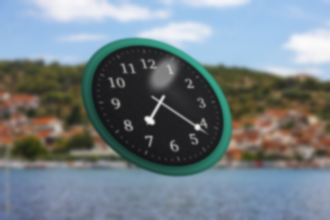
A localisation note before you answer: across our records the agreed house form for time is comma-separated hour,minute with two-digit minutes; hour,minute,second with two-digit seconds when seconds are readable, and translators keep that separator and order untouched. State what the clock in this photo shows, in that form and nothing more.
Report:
7,22
